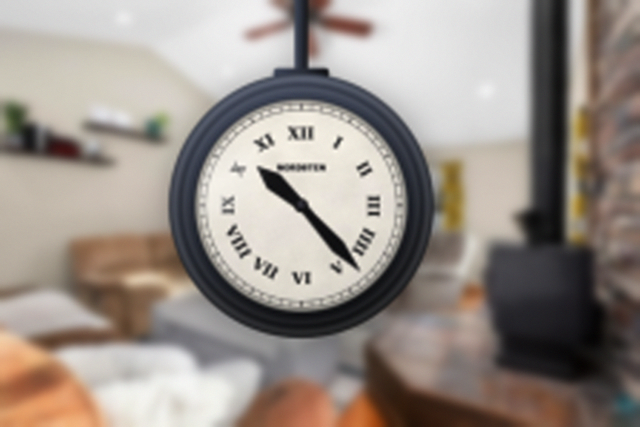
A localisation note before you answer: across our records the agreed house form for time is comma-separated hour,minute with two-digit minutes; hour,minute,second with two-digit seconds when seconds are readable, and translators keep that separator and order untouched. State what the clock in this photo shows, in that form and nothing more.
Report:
10,23
